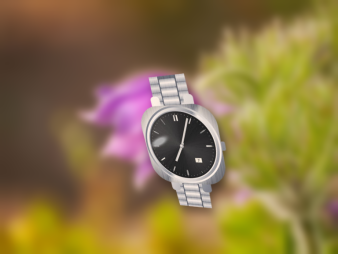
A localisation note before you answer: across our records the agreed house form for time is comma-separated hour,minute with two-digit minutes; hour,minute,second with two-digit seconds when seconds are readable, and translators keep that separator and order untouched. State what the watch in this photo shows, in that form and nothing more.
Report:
7,04
